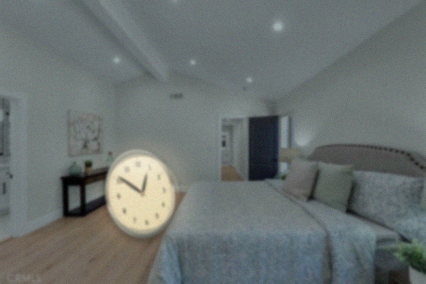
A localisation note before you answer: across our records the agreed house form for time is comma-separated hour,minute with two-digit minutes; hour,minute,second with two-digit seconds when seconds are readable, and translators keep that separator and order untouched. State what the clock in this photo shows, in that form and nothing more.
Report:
12,51
